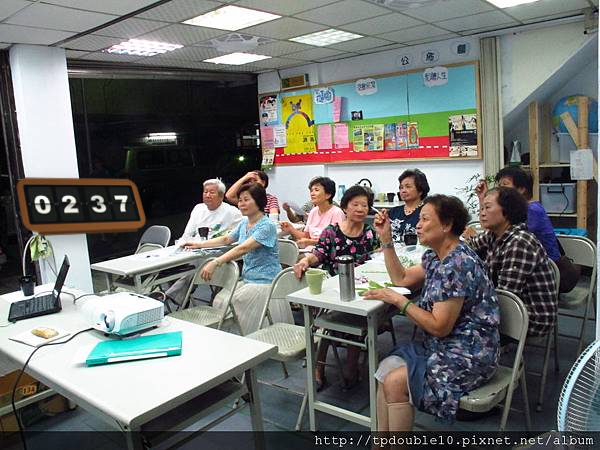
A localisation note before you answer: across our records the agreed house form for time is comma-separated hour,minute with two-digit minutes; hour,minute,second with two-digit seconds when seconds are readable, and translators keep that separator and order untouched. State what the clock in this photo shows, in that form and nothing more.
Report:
2,37
